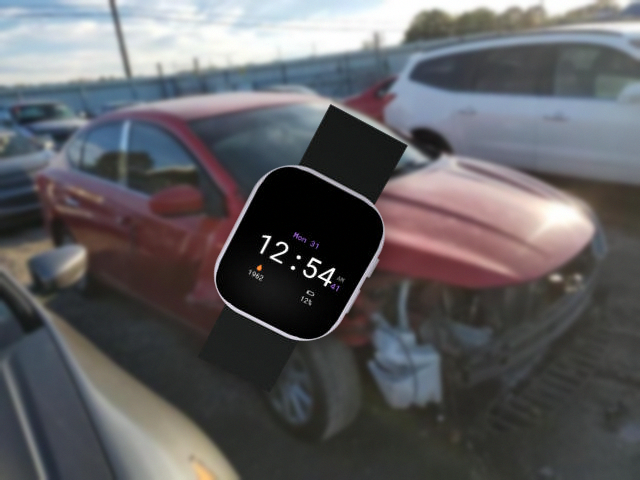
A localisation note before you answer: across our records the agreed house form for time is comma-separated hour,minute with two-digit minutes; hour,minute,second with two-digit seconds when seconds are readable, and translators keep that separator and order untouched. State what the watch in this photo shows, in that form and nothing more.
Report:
12,54,41
